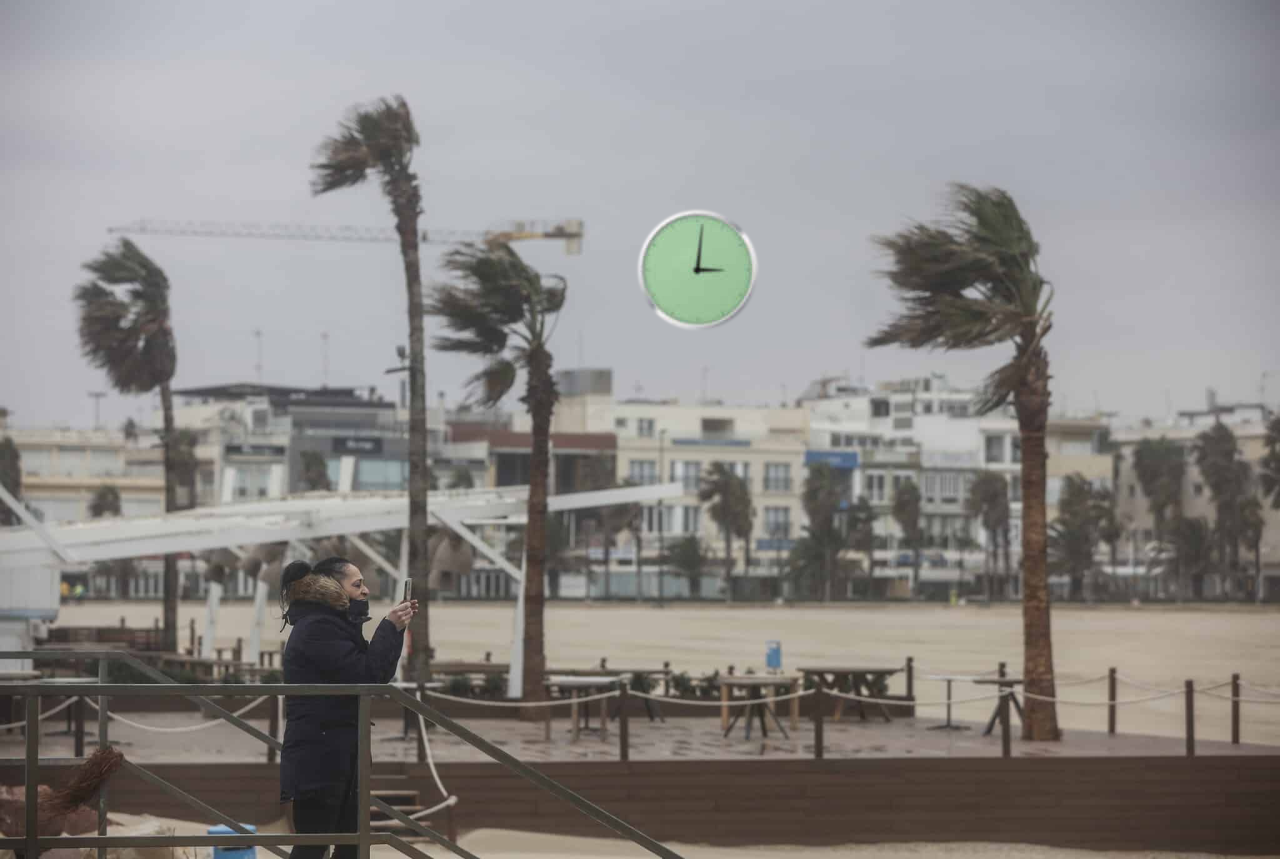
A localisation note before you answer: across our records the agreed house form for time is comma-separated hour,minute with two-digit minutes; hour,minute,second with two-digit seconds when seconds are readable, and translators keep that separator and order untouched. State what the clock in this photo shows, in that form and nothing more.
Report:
3,01
